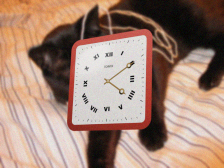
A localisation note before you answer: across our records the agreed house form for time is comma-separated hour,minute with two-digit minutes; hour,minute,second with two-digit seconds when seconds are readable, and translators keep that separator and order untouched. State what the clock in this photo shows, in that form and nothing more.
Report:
4,10
